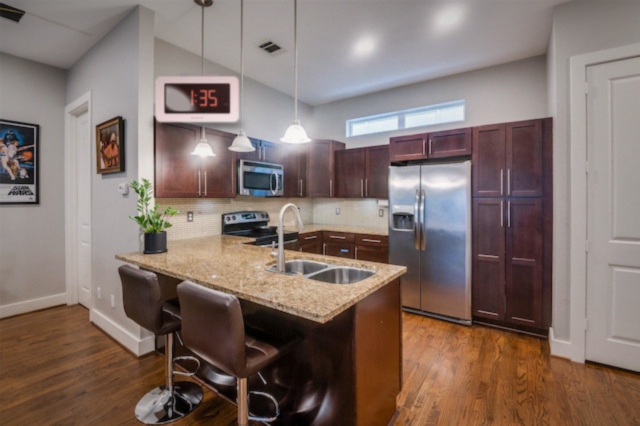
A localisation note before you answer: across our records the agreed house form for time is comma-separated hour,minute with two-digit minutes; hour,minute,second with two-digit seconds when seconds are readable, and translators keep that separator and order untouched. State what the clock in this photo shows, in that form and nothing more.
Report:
1,35
